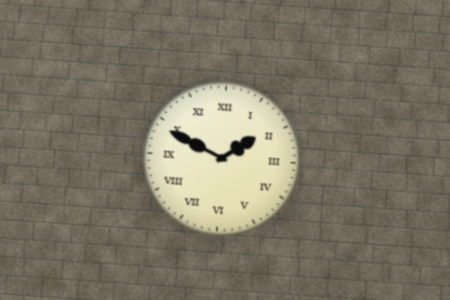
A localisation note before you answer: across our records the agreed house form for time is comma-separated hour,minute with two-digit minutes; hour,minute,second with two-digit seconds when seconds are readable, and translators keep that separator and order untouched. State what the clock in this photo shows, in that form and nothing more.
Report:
1,49
